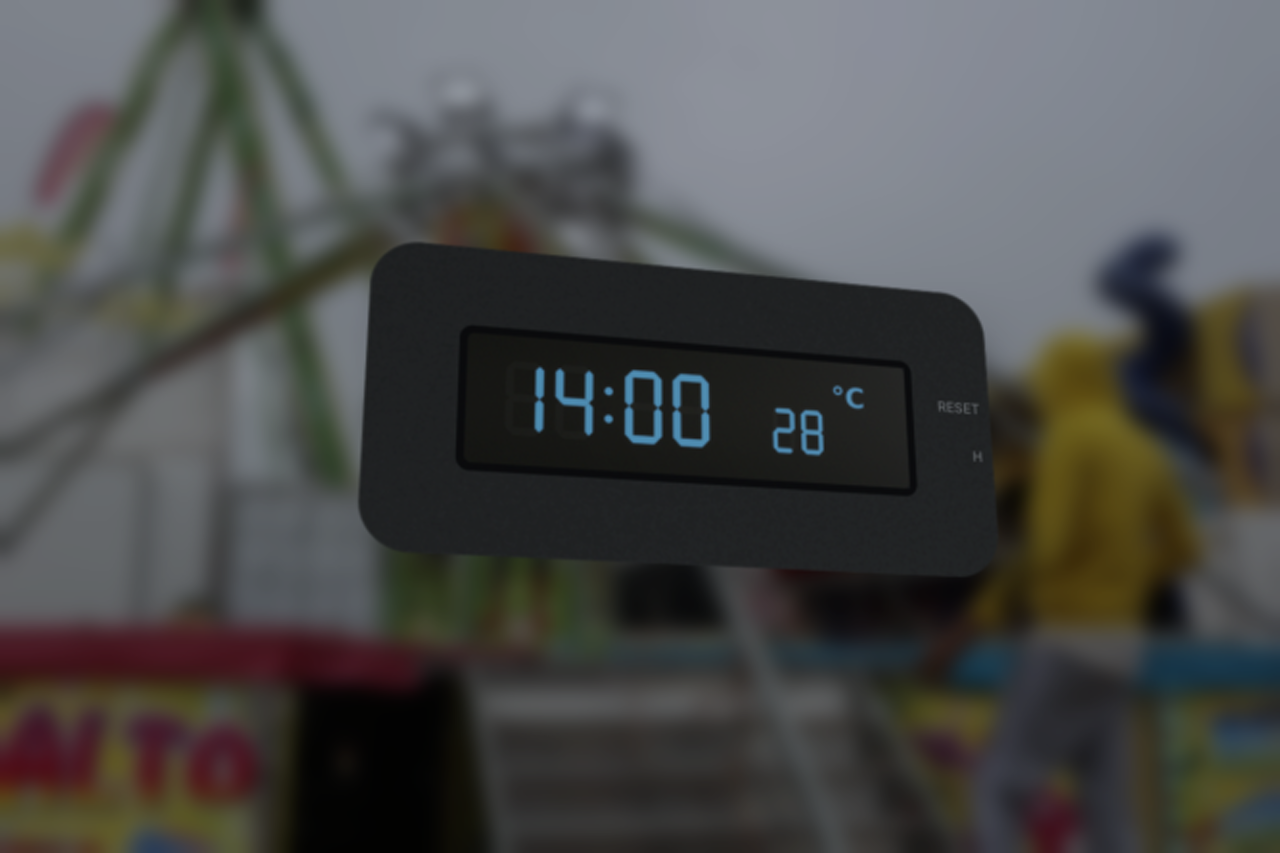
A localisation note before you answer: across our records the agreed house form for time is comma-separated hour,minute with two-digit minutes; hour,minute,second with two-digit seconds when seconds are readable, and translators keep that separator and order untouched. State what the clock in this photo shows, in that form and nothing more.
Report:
14,00
